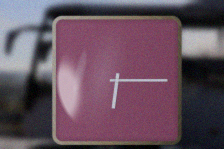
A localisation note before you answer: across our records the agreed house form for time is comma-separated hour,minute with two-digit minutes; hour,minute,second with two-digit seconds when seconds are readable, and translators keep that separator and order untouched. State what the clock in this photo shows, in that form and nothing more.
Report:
6,15
